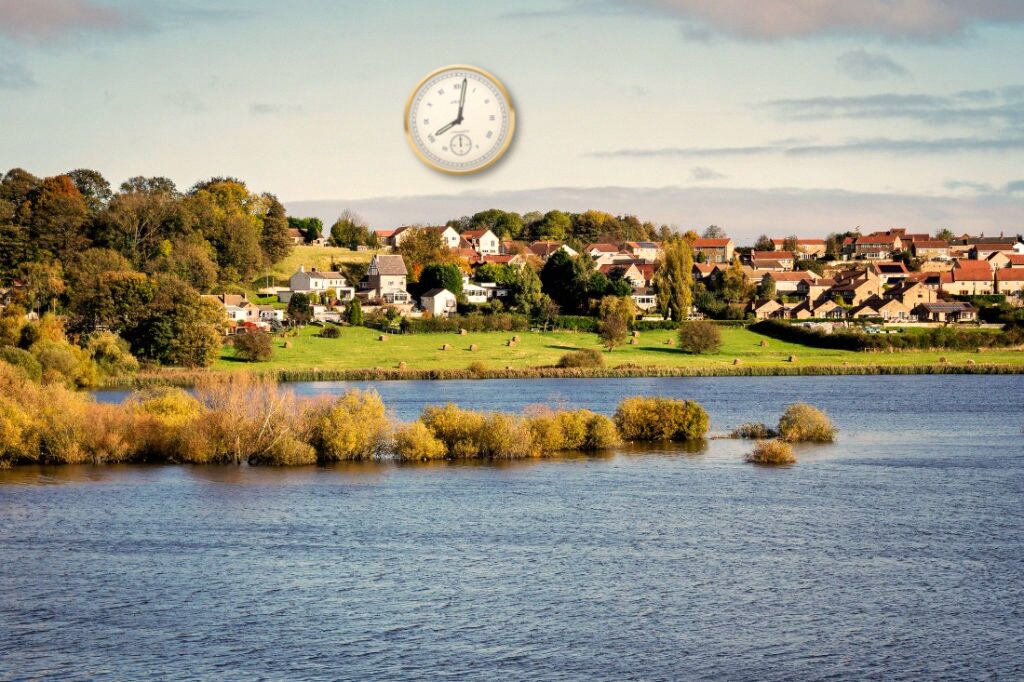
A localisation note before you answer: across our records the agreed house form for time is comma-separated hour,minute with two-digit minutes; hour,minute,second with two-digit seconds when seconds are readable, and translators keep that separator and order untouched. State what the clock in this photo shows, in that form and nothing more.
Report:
8,02
